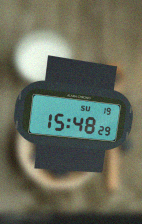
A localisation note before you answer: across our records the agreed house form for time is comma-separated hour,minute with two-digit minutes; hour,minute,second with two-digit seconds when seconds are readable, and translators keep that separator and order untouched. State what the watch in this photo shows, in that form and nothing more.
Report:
15,48,29
